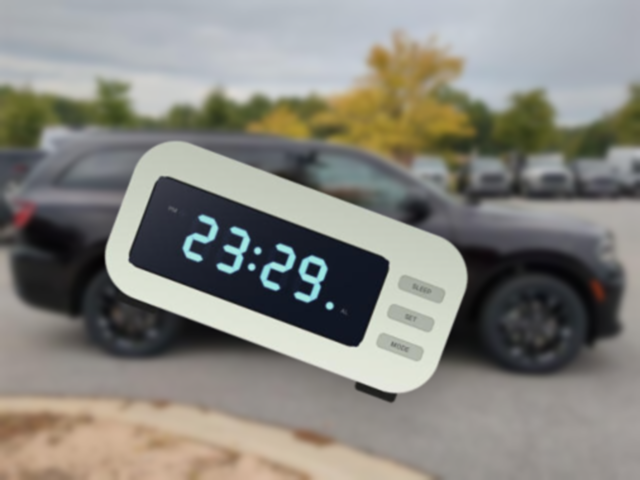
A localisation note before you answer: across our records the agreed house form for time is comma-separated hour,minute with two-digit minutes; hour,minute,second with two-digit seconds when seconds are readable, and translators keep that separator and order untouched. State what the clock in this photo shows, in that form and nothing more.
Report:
23,29
